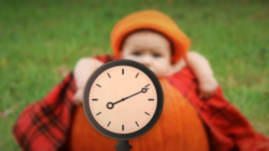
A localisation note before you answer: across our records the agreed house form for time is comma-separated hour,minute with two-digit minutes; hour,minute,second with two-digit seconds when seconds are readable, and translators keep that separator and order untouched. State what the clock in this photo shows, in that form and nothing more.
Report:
8,11
